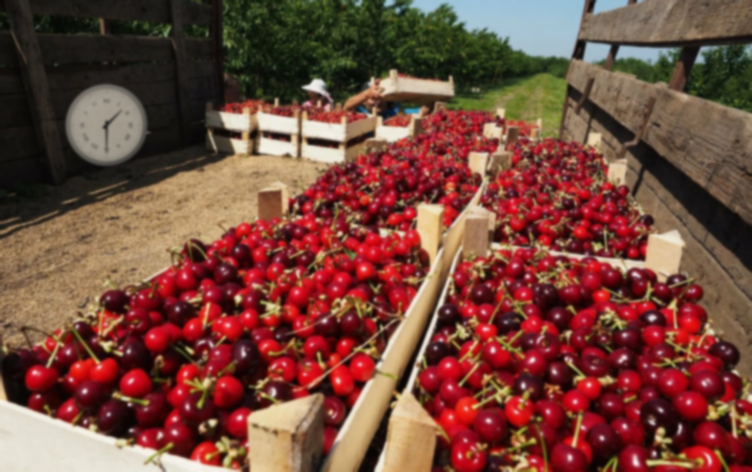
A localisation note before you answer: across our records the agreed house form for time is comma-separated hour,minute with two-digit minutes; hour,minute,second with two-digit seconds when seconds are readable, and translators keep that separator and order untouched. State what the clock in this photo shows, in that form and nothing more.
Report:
1,30
